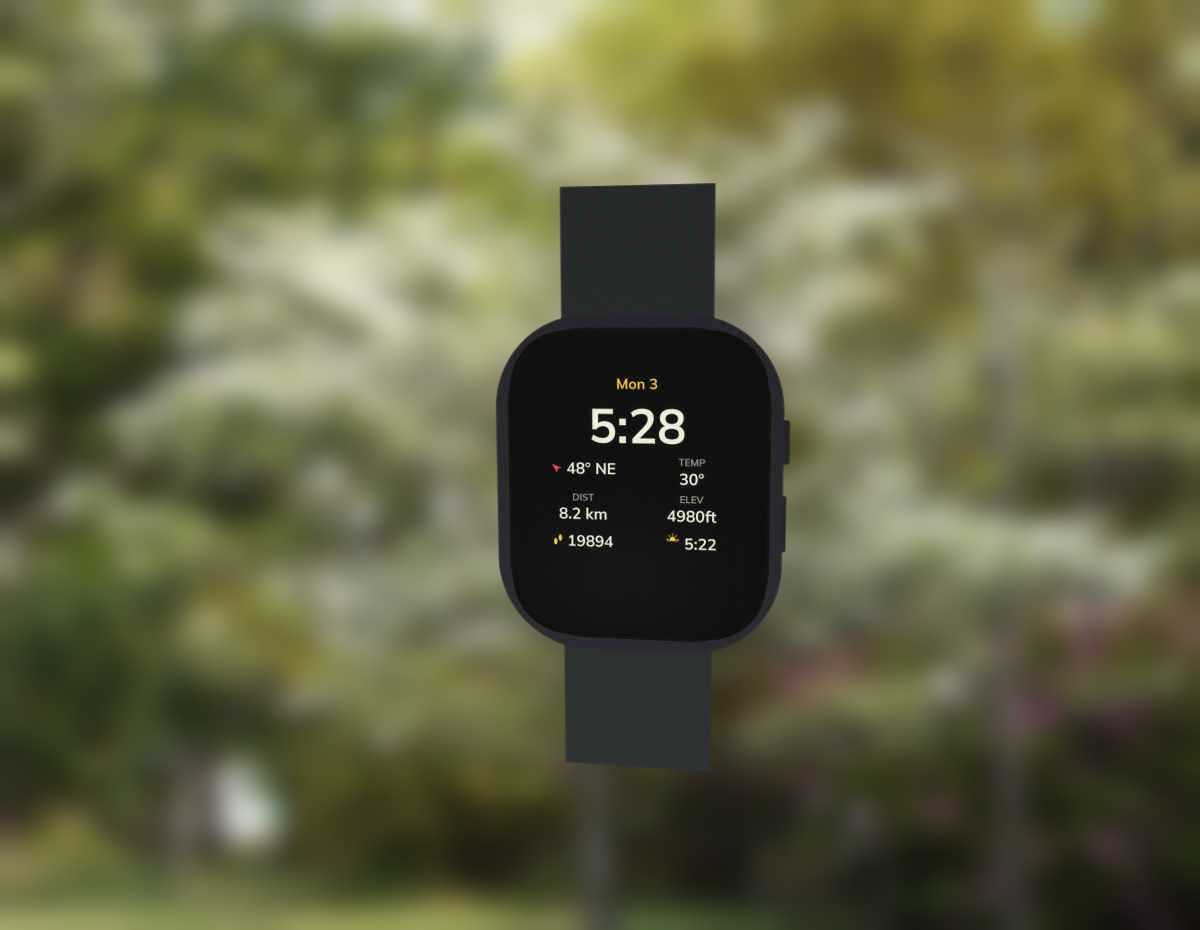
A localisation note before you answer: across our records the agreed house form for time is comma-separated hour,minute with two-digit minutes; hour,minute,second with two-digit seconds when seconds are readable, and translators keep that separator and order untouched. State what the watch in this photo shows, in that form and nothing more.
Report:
5,28
